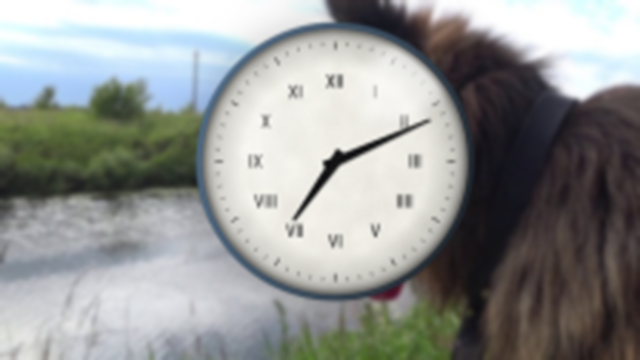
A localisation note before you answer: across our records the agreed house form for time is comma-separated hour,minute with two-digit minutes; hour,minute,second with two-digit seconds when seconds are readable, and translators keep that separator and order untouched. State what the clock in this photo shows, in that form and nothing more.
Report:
7,11
